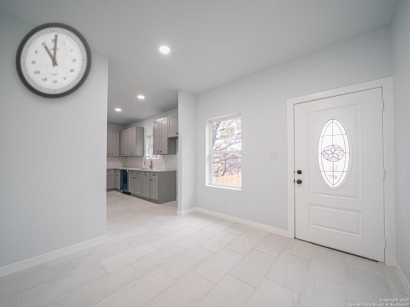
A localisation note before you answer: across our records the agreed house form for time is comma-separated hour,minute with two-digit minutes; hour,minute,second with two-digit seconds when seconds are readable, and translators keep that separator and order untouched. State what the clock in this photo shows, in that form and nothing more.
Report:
11,01
